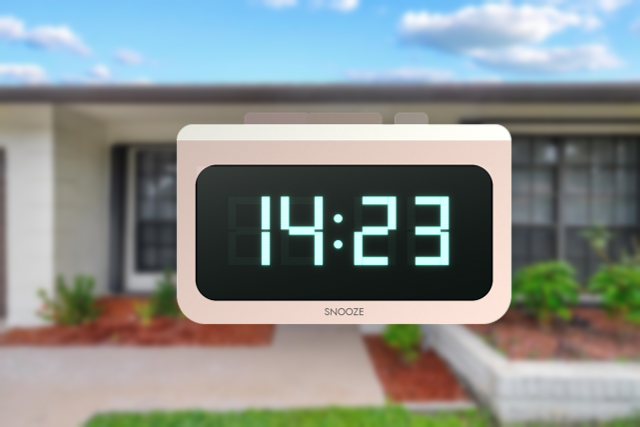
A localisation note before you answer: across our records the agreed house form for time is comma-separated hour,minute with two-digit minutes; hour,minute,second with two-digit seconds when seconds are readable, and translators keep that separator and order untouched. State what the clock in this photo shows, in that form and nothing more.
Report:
14,23
